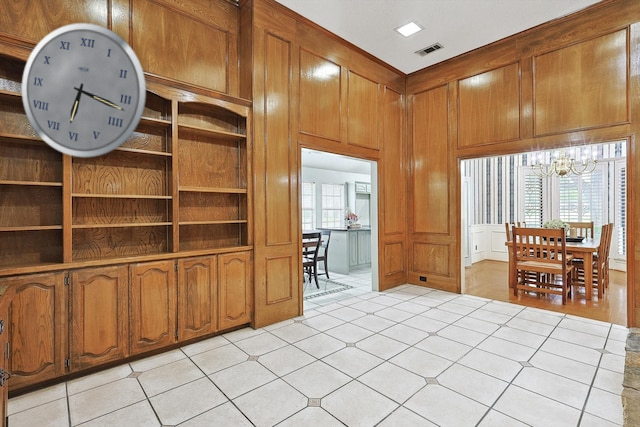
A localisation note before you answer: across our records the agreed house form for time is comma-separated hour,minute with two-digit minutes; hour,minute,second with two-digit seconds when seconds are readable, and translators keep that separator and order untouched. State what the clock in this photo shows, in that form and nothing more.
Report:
6,17
